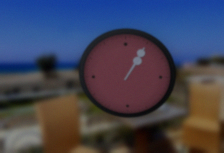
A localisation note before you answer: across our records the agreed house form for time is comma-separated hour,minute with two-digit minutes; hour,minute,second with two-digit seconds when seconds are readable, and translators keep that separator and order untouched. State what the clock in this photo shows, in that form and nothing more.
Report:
1,05
